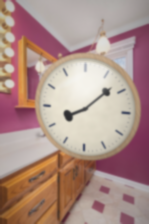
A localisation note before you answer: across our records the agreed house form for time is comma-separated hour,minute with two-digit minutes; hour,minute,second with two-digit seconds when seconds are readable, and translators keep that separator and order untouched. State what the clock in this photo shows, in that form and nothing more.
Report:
8,08
